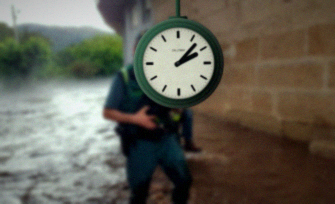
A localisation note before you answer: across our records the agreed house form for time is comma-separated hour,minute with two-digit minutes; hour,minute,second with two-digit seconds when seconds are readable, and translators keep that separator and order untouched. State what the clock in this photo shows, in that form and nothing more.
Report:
2,07
